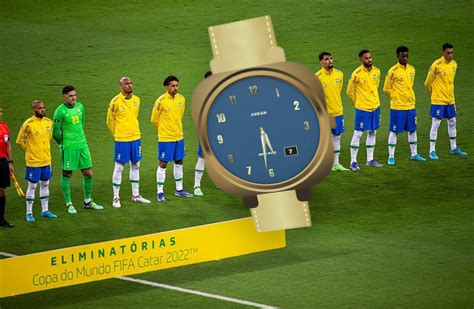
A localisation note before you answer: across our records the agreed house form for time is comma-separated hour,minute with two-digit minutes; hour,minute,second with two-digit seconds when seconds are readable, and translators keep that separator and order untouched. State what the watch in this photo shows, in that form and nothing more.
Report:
5,31
